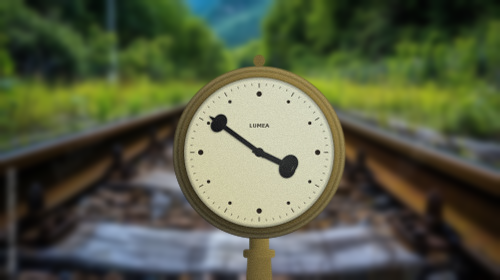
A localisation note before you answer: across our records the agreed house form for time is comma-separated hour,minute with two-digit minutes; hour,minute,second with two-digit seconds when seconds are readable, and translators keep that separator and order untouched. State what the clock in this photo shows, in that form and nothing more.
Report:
3,51
